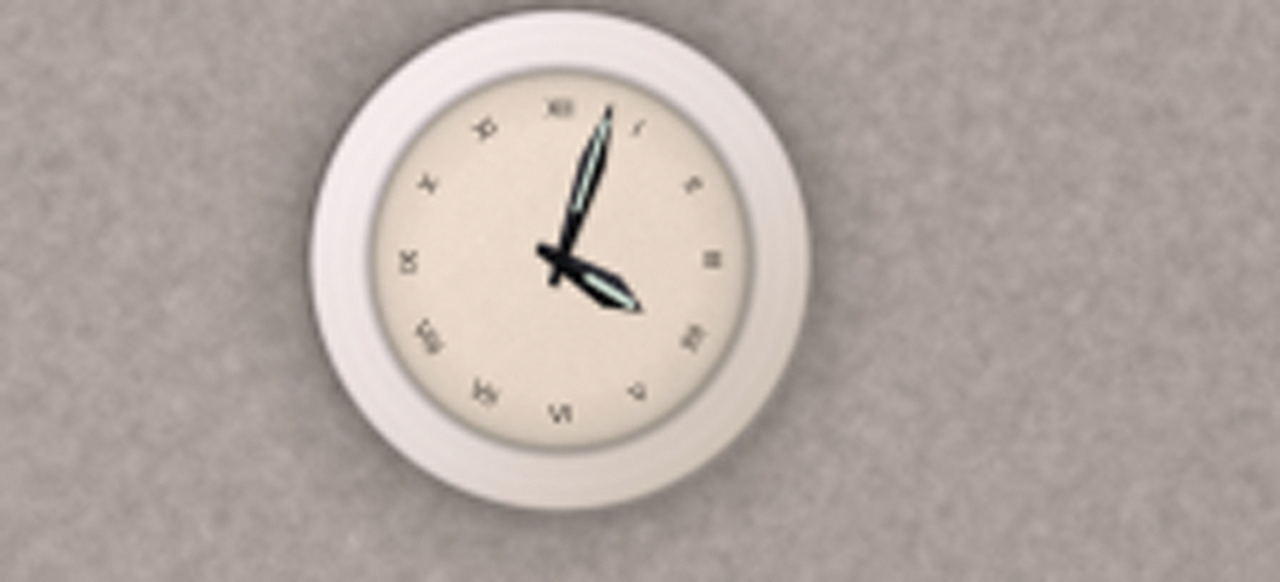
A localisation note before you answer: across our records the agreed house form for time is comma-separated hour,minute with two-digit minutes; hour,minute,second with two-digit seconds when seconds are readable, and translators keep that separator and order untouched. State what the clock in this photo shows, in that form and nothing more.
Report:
4,03
